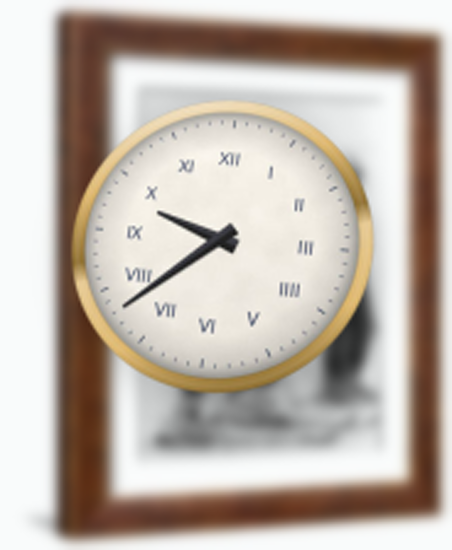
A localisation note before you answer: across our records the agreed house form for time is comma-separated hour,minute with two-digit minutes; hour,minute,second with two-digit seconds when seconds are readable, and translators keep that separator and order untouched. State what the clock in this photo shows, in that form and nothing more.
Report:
9,38
